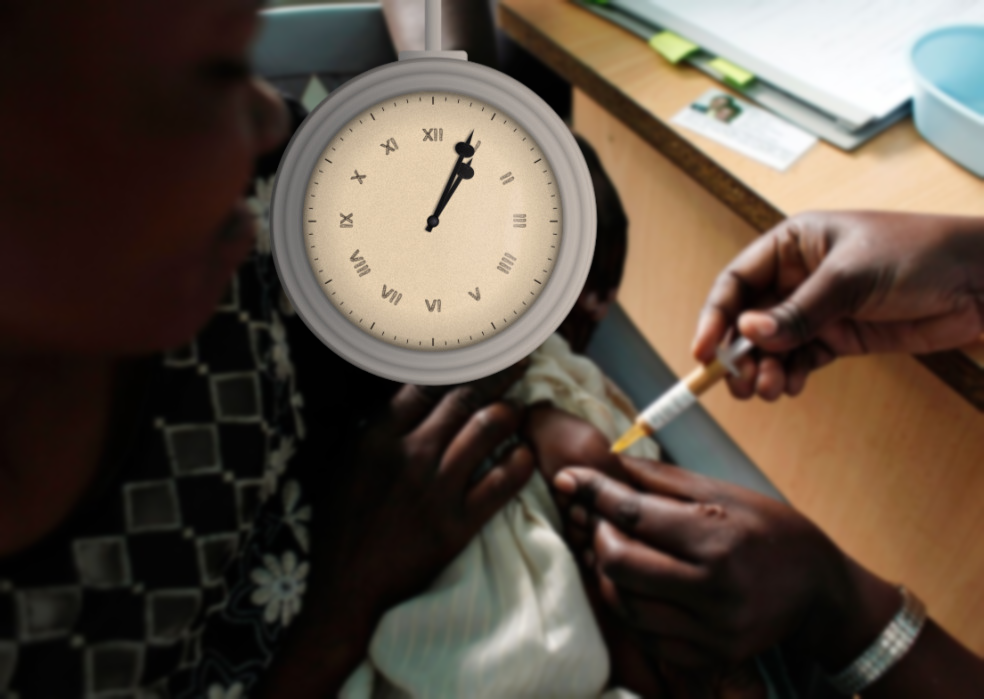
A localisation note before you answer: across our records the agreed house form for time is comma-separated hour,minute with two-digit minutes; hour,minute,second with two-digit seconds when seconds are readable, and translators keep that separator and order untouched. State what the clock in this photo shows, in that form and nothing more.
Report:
1,04
